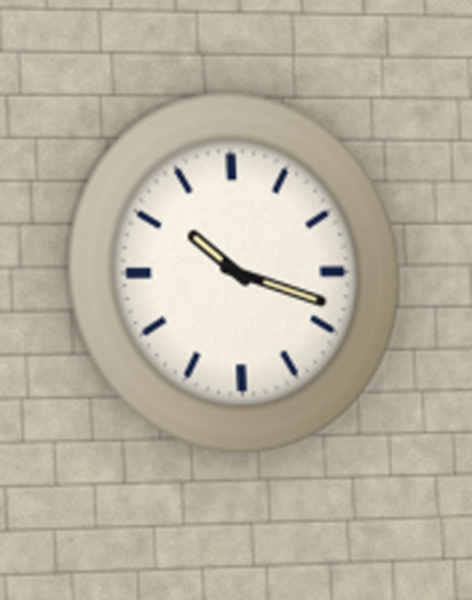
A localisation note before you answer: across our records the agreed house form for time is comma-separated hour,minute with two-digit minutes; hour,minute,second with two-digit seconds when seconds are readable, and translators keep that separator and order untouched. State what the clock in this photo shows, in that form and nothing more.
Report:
10,18
